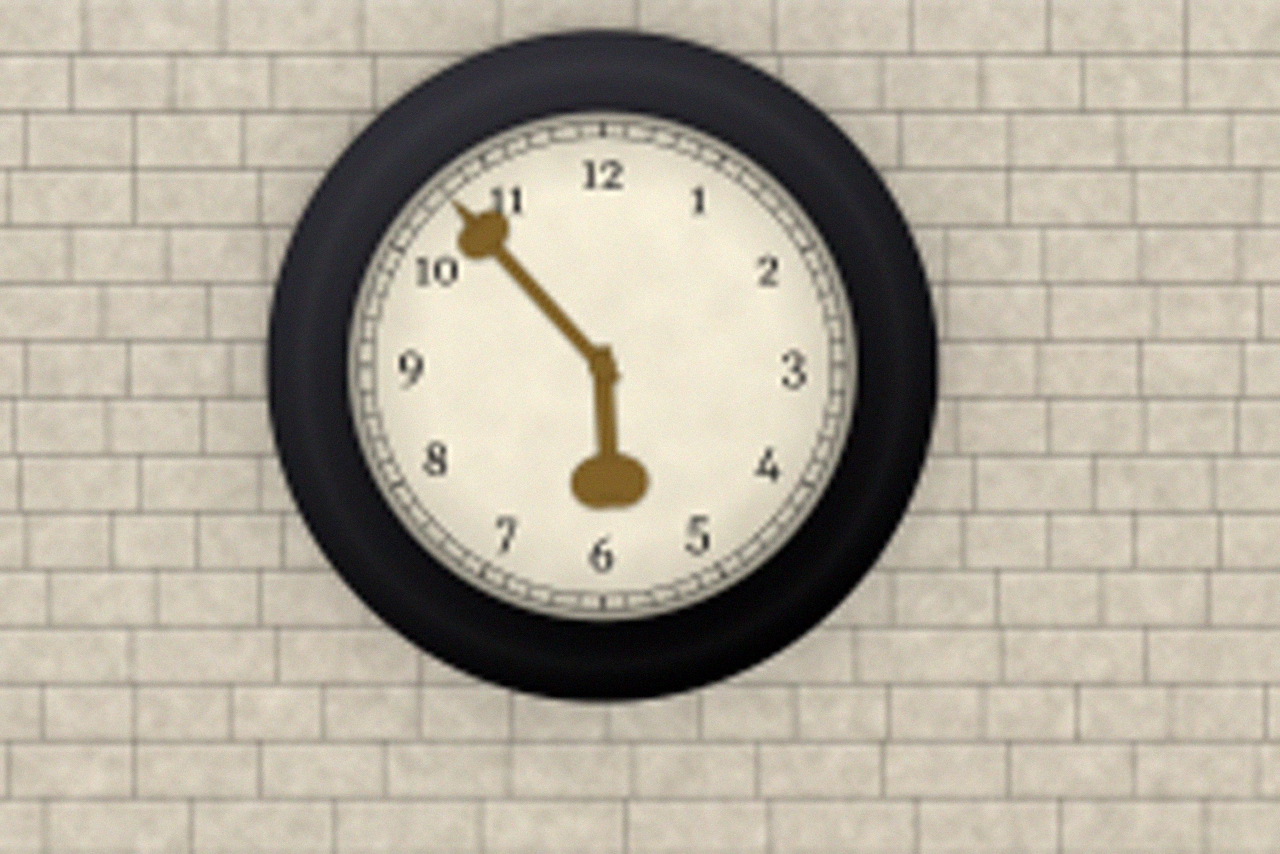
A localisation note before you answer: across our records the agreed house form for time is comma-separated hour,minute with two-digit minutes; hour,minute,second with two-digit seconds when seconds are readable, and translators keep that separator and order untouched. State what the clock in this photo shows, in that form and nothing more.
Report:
5,53
